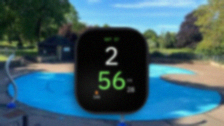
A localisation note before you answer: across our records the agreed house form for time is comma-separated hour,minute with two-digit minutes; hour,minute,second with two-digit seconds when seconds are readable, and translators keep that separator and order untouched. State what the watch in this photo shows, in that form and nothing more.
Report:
2,56
